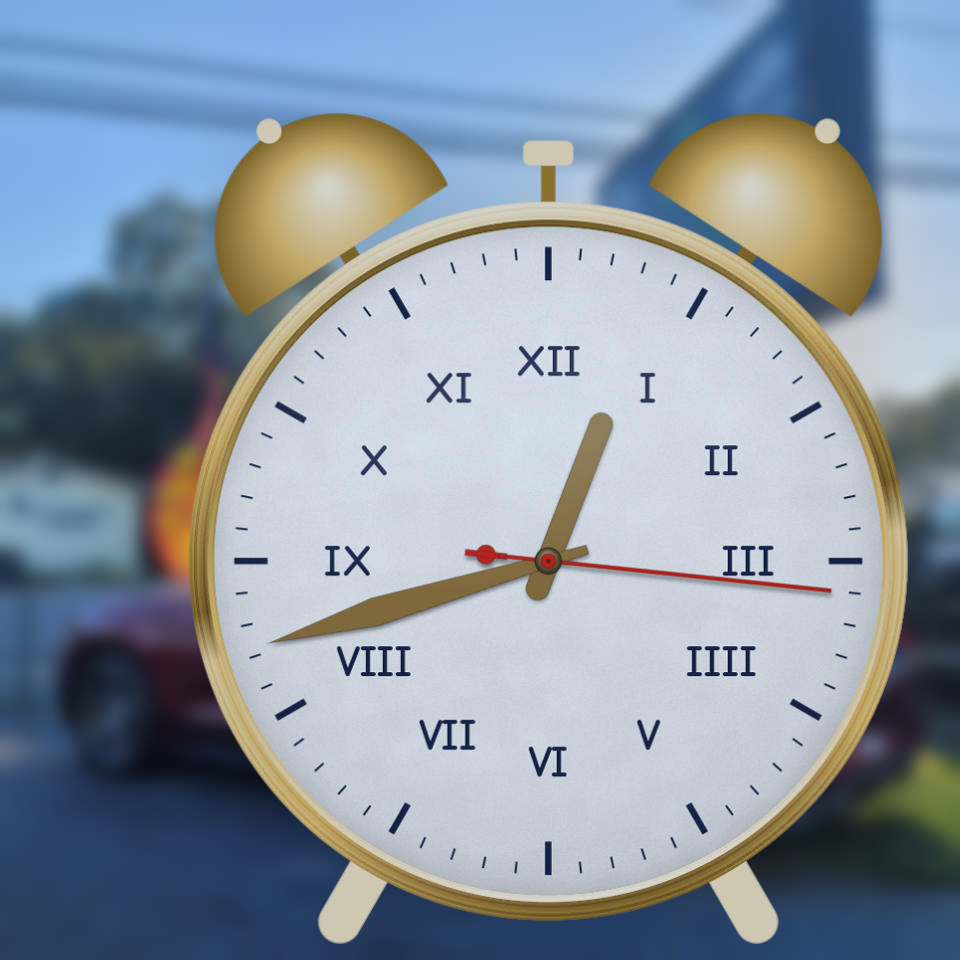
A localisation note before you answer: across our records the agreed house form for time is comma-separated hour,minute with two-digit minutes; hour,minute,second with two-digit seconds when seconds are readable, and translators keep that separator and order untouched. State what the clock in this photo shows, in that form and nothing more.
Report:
12,42,16
